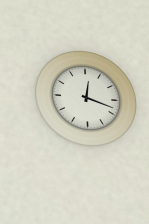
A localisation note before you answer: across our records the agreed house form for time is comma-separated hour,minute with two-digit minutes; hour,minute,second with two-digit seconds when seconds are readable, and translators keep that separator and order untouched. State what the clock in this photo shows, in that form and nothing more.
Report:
12,18
